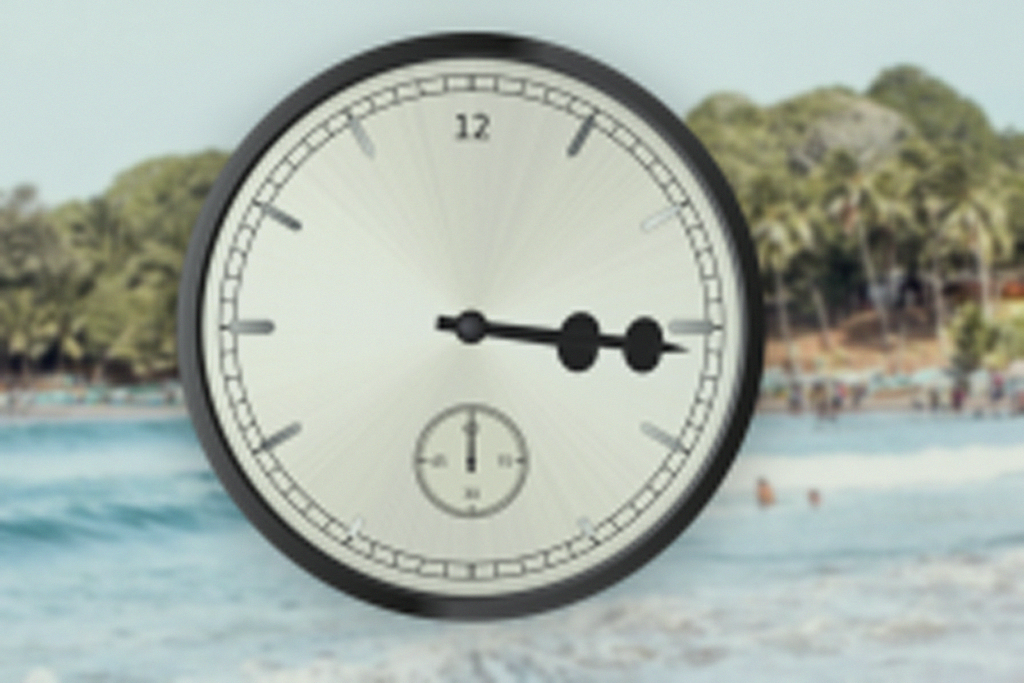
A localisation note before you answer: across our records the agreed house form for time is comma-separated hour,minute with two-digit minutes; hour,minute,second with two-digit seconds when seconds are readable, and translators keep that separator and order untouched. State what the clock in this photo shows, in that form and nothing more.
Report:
3,16
